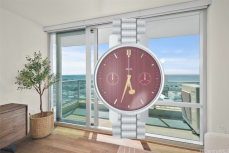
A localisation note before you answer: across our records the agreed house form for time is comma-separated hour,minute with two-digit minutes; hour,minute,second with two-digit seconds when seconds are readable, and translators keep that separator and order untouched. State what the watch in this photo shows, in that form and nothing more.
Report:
5,33
